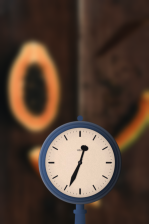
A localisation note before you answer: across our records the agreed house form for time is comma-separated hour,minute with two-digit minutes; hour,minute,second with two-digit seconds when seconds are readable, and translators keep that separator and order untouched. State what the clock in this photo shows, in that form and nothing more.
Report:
12,34
